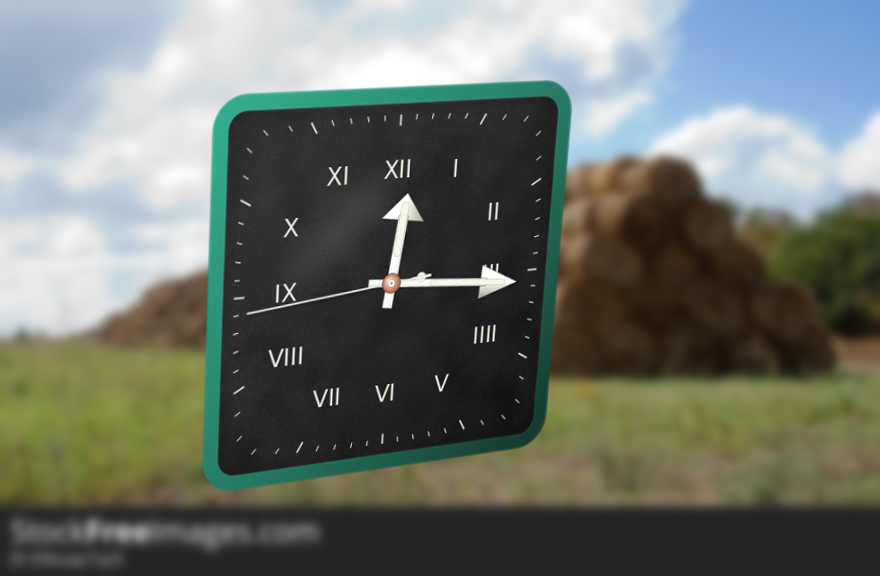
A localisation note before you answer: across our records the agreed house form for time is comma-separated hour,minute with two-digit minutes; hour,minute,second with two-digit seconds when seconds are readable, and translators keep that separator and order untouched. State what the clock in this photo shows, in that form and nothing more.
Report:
12,15,44
